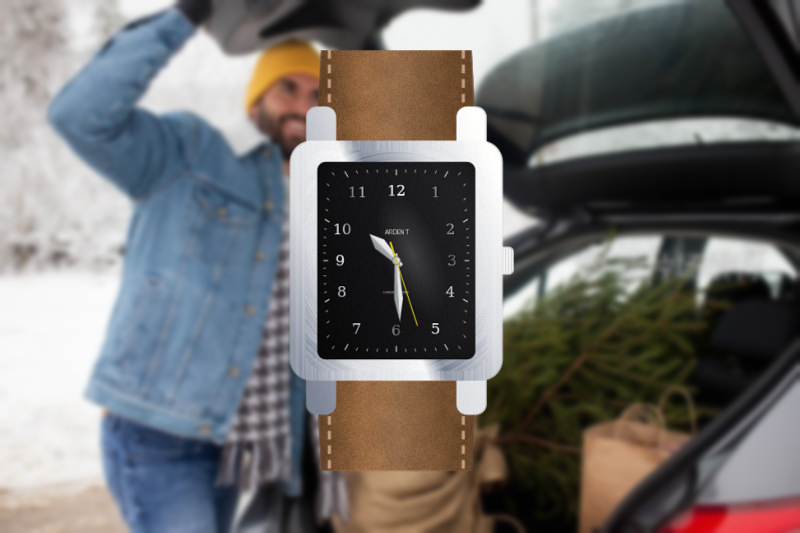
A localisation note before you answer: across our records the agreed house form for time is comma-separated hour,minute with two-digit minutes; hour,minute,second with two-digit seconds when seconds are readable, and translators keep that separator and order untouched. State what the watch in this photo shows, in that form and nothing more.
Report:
10,29,27
